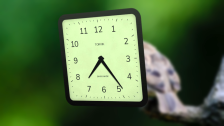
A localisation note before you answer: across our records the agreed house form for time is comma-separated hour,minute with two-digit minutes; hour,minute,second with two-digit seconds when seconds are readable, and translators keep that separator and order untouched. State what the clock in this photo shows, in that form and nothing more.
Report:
7,24
